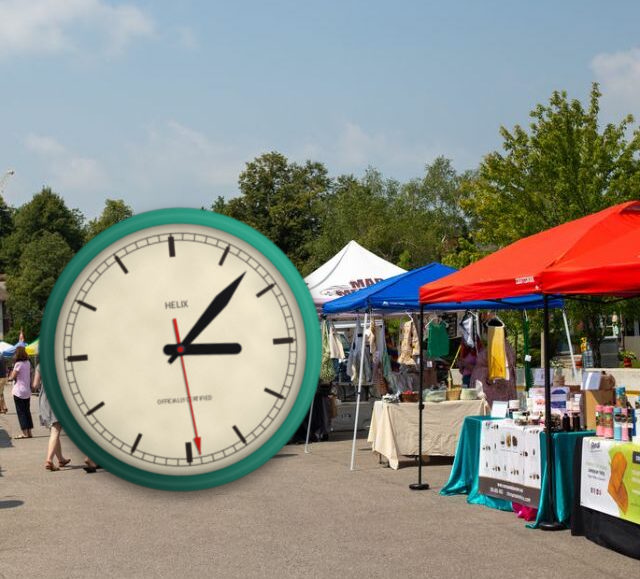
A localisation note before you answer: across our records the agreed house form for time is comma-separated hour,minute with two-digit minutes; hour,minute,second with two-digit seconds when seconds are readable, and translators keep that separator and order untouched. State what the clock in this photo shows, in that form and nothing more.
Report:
3,07,29
